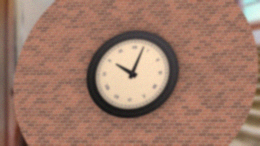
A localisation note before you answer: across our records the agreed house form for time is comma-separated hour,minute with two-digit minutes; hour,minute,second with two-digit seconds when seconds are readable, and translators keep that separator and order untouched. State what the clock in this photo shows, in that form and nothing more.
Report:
10,03
